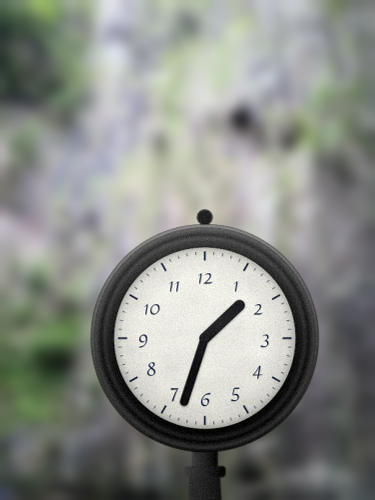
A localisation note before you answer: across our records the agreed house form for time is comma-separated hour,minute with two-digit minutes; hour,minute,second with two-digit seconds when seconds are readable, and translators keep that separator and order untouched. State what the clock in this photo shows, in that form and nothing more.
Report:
1,33
